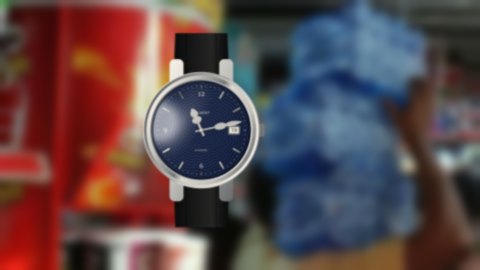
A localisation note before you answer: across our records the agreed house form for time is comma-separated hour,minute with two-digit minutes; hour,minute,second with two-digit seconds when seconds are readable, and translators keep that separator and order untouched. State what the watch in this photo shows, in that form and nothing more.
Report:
11,13
